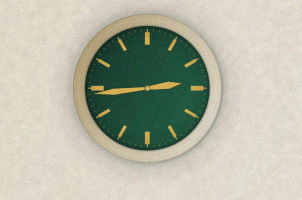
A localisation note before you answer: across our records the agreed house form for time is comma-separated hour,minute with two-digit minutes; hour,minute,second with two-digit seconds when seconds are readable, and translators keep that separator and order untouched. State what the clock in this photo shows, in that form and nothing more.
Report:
2,44
